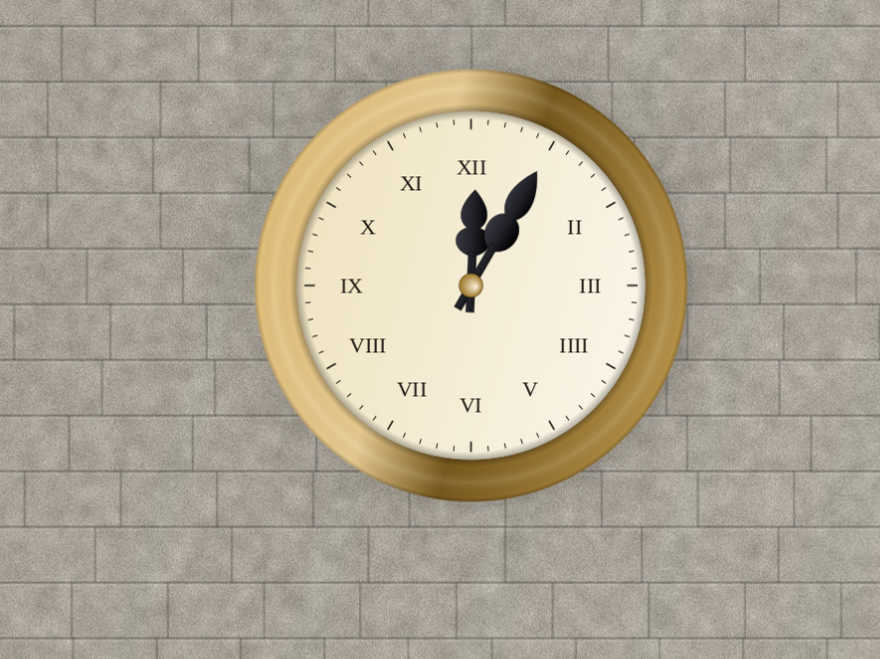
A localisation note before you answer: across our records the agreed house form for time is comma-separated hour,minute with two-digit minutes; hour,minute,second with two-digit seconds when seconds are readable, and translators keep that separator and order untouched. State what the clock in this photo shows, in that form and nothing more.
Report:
12,05
